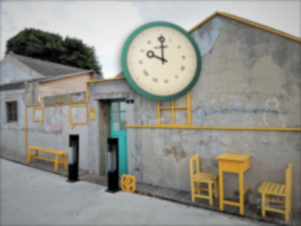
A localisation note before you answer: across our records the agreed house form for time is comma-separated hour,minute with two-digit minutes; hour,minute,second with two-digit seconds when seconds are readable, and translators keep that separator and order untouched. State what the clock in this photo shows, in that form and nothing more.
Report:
10,01
